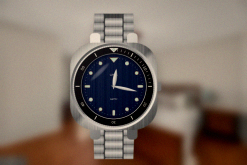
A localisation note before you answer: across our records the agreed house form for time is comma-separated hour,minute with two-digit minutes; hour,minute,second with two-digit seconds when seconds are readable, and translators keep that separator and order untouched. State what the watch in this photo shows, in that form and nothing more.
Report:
12,17
